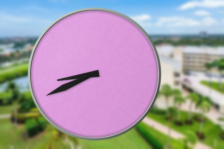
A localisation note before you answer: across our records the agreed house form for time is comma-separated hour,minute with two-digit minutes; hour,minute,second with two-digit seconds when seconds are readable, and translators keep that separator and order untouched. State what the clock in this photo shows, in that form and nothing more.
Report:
8,41
